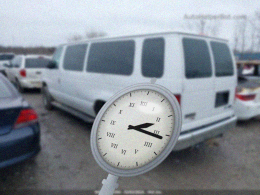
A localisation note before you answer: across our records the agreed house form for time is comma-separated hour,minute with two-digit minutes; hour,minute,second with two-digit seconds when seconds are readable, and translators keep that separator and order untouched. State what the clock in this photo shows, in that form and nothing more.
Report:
2,16
